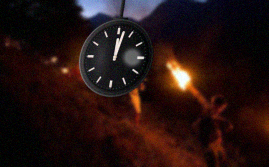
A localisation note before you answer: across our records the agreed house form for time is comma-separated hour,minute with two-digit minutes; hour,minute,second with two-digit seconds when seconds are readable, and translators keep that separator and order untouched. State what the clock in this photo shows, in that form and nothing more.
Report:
12,02
